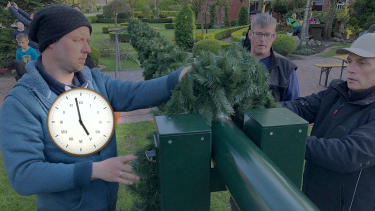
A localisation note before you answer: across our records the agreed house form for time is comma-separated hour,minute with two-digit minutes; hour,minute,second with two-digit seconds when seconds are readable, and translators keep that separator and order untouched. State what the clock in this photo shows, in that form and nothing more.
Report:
4,58
